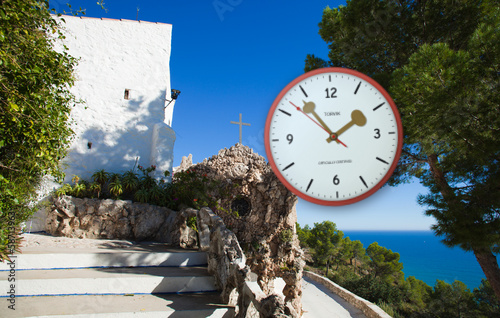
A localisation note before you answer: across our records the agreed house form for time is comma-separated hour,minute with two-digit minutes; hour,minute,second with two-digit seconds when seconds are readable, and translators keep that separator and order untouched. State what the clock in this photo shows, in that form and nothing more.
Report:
1,53,52
